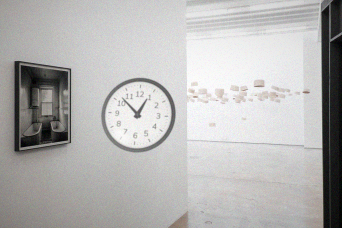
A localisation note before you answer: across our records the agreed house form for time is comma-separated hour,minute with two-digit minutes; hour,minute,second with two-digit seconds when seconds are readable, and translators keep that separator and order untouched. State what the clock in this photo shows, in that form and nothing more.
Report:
12,52
